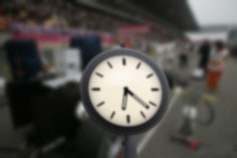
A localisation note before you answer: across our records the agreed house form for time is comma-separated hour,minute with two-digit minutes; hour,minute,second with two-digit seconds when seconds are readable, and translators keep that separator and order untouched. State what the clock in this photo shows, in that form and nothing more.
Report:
6,22
